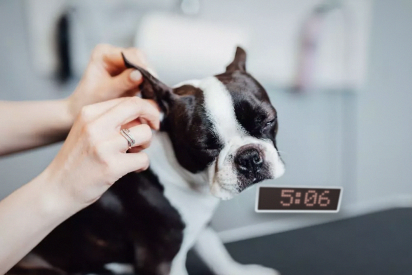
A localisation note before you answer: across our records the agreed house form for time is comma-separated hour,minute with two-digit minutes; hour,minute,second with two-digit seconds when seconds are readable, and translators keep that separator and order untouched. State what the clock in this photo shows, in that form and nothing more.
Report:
5,06
